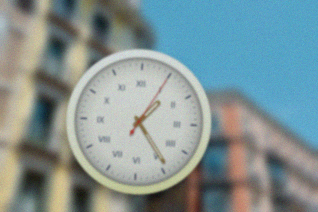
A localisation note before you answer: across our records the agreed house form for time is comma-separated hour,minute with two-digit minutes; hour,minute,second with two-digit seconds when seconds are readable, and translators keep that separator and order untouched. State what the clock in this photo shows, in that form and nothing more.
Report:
1,24,05
